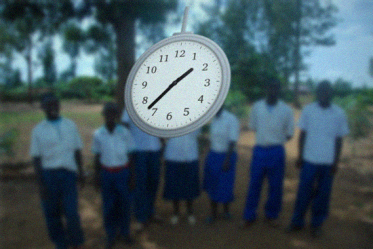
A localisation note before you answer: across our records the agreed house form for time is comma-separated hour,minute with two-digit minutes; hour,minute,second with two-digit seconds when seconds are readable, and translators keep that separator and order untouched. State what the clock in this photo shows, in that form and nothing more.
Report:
1,37
